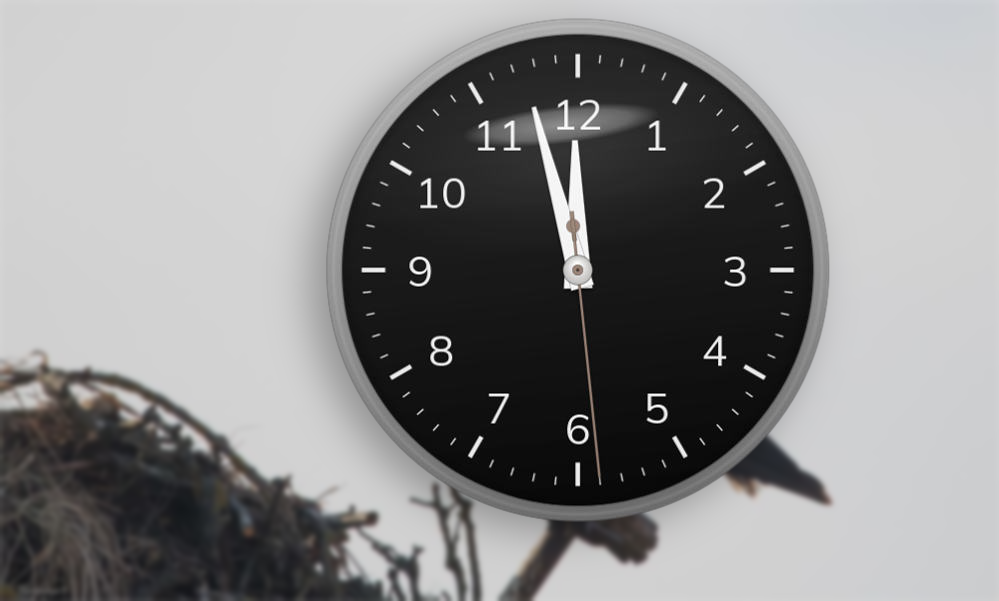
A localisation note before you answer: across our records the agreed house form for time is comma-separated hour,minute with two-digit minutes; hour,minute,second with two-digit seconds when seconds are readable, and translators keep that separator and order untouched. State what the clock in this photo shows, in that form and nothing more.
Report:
11,57,29
